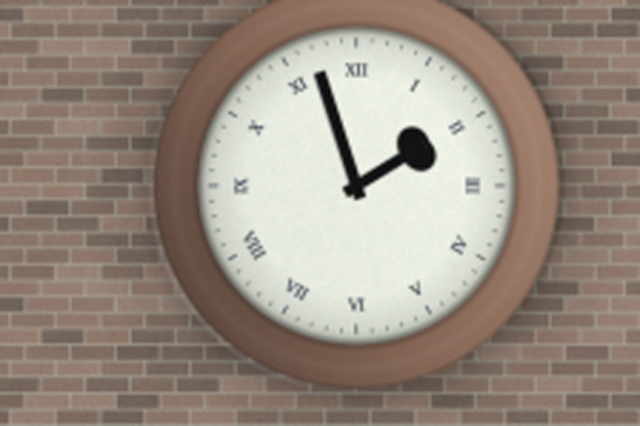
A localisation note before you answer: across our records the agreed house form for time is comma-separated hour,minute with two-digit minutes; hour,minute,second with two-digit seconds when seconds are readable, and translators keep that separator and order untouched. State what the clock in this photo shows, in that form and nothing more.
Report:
1,57
